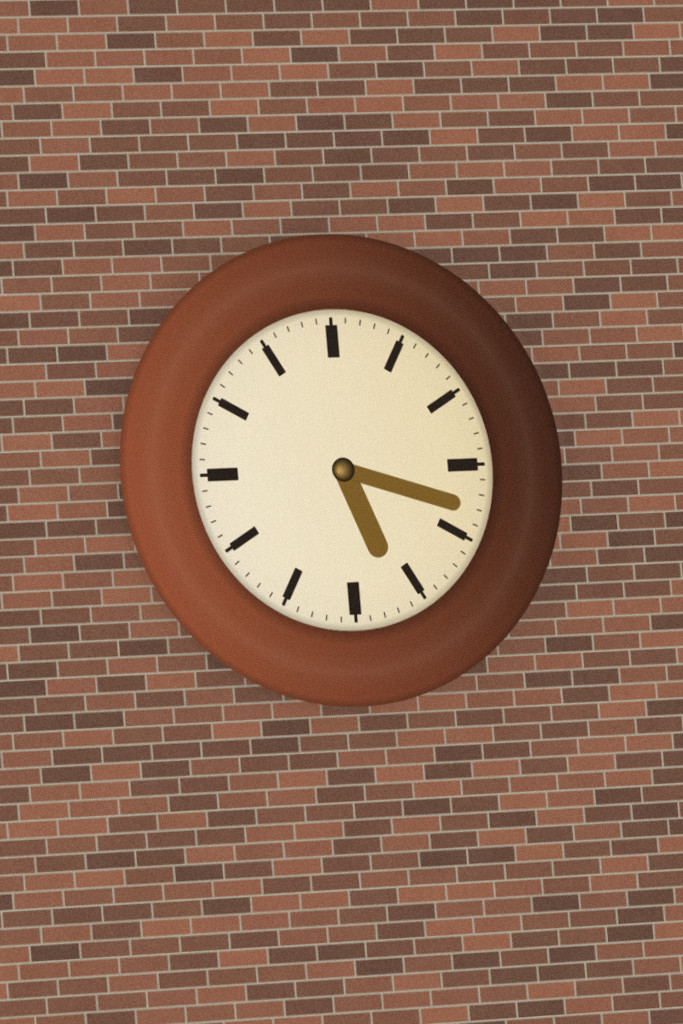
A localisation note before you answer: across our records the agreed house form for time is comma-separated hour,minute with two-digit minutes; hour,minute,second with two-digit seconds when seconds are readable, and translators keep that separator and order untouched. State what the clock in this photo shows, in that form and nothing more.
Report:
5,18
